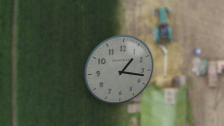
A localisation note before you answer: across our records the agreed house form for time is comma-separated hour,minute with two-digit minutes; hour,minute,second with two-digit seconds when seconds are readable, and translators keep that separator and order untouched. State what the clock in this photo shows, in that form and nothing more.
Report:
1,17
